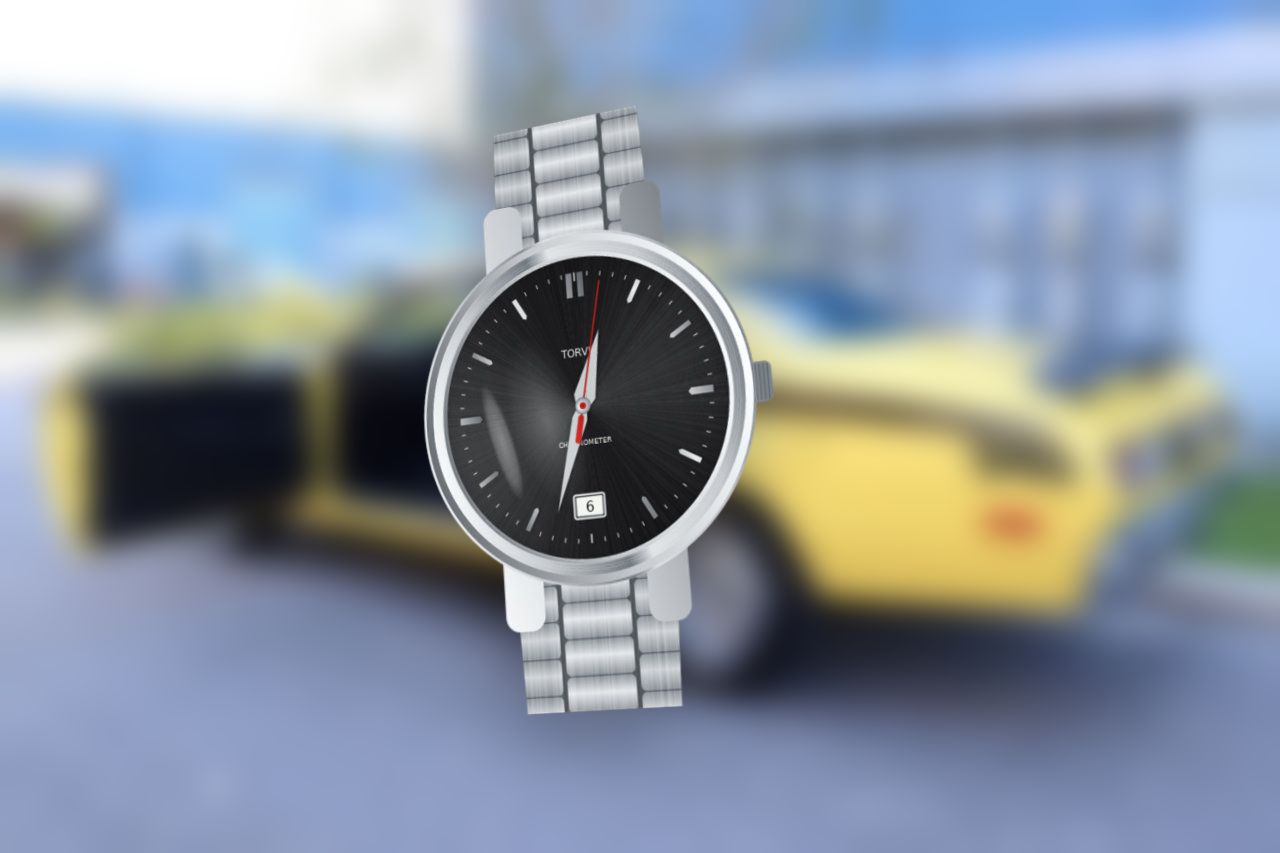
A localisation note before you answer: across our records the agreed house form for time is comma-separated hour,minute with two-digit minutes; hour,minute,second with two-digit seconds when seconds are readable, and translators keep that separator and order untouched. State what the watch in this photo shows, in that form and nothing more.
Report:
12,33,02
